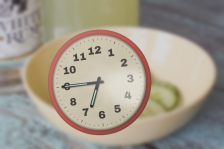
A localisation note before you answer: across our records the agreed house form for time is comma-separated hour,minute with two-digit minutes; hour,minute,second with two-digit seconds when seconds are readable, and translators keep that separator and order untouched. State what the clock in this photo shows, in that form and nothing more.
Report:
6,45
